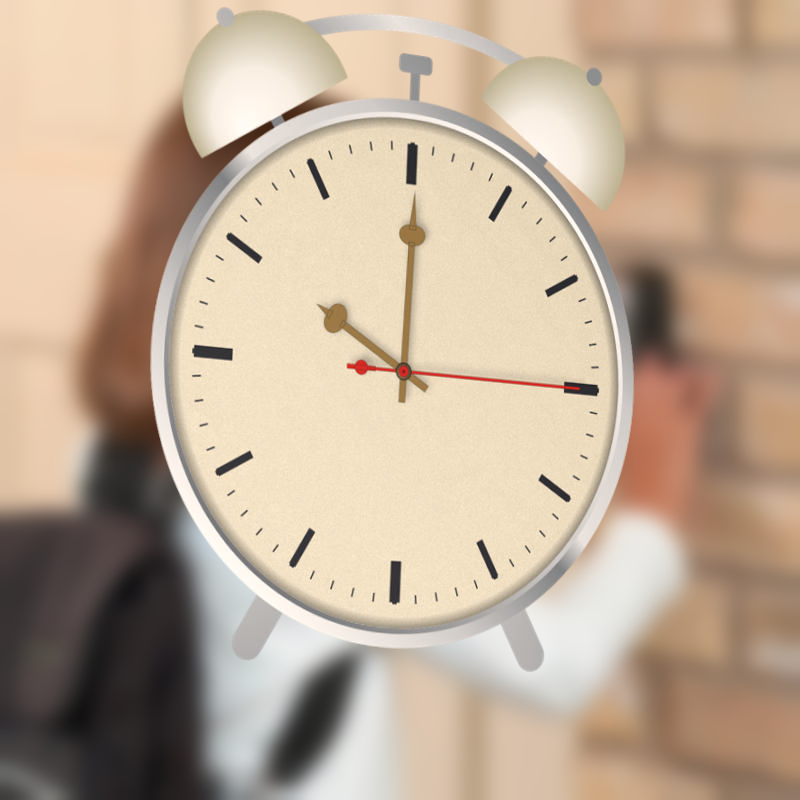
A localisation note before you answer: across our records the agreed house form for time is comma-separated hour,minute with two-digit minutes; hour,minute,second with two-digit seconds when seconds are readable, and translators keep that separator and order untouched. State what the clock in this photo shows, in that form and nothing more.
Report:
10,00,15
